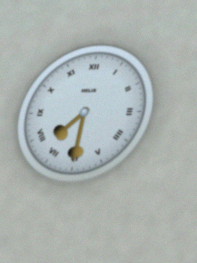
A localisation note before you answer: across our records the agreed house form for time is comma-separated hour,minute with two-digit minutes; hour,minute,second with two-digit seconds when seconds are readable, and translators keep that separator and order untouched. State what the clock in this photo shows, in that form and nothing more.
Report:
7,30
